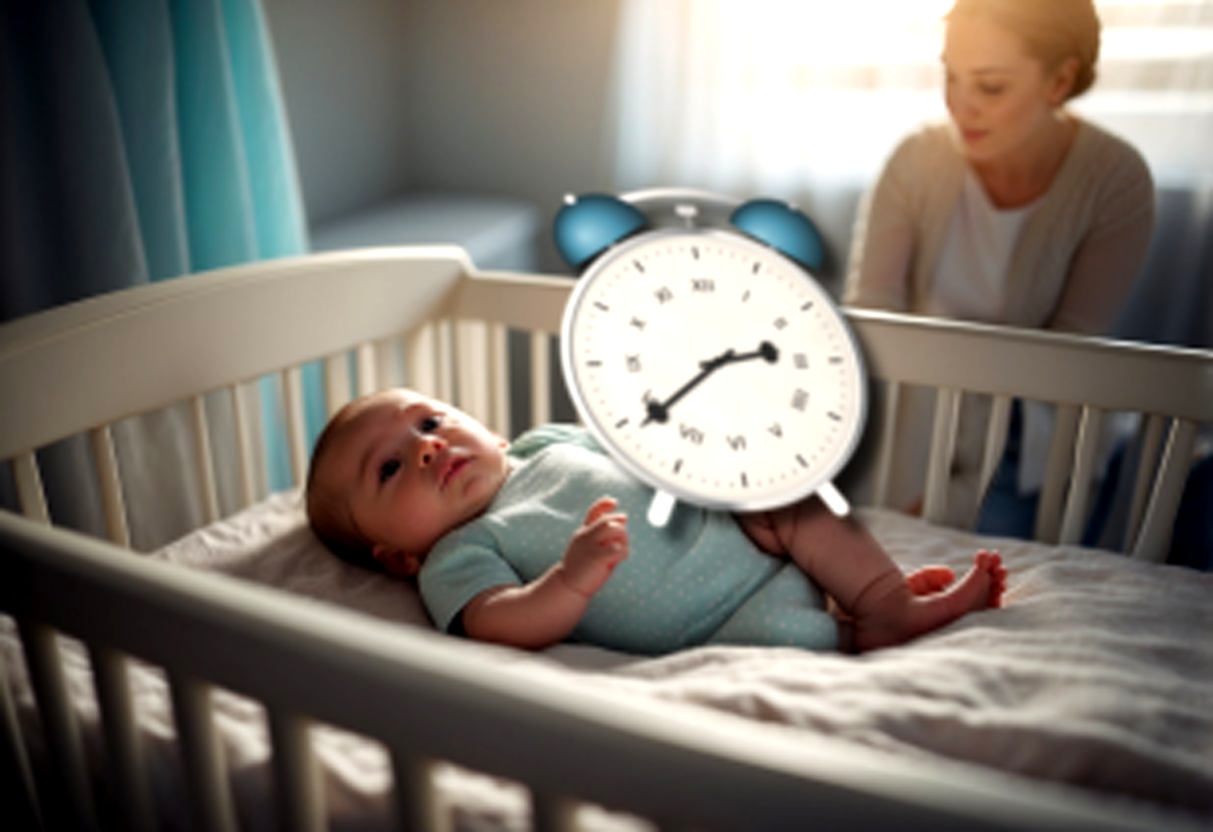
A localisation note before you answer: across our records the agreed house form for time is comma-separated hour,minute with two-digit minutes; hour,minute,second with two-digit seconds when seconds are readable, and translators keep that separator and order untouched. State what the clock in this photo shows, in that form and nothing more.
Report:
2,39
